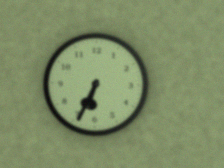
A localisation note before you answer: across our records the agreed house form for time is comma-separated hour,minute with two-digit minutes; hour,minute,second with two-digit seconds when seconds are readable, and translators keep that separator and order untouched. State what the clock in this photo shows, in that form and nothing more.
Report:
6,34
